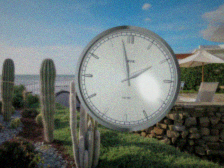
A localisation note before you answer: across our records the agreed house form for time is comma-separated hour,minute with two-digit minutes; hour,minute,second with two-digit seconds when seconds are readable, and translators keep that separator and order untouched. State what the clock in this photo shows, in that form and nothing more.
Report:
1,58
